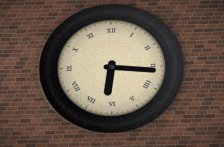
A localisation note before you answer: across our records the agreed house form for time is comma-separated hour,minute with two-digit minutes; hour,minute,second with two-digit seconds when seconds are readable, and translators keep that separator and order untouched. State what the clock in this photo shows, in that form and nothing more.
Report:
6,16
